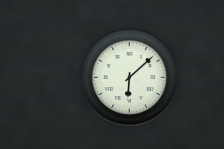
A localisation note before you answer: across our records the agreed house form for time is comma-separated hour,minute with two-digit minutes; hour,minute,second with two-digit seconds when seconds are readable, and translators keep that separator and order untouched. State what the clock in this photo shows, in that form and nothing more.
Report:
6,08
